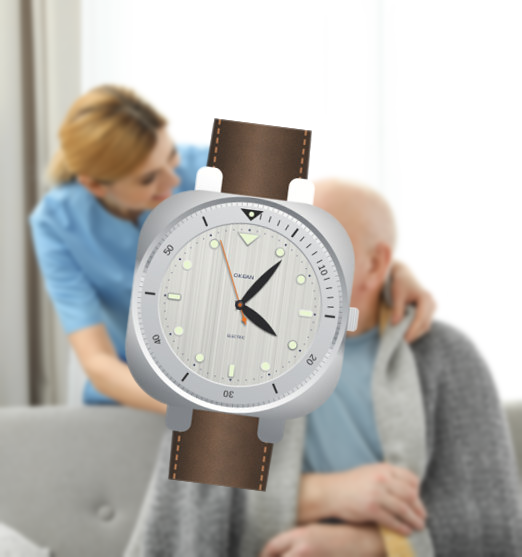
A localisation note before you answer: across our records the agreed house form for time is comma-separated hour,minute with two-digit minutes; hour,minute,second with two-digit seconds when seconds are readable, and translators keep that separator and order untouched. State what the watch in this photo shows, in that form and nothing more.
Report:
4,05,56
